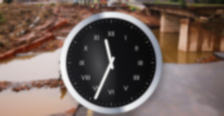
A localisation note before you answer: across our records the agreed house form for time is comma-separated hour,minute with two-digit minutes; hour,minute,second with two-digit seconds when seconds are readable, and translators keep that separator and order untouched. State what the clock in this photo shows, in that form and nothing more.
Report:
11,34
